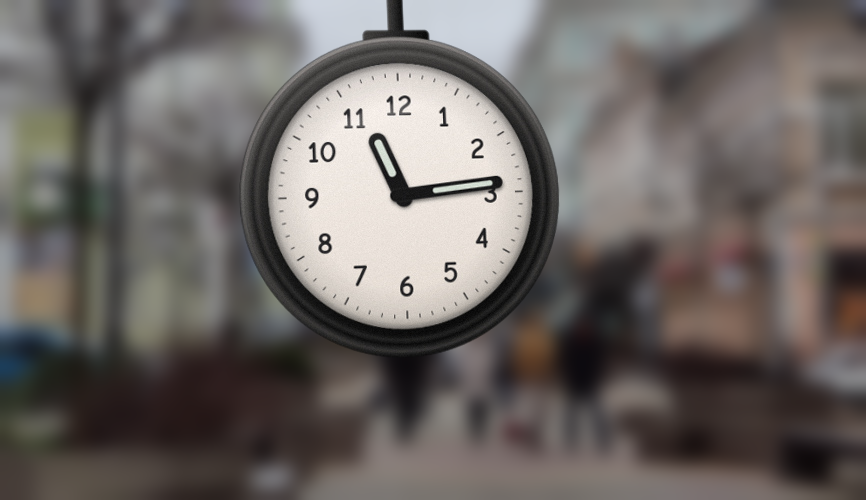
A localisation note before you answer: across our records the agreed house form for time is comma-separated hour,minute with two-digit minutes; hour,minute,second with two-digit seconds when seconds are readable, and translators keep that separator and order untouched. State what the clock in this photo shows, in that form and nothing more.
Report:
11,14
